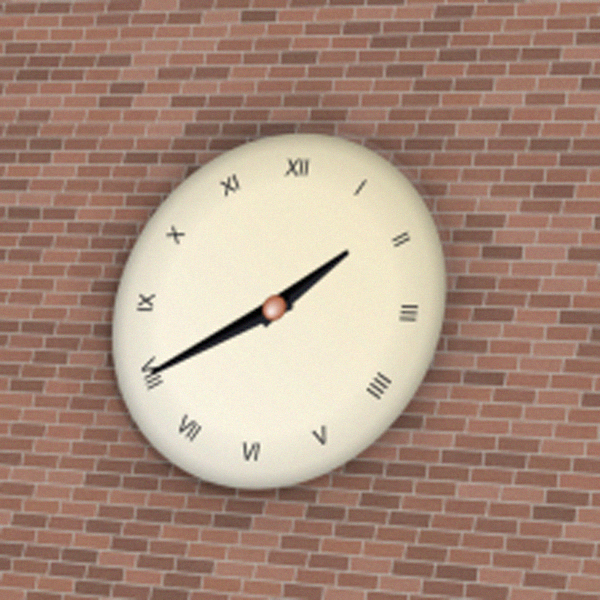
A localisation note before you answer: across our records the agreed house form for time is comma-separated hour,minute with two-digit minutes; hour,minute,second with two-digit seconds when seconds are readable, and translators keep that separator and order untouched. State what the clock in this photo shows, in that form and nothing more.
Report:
1,40
